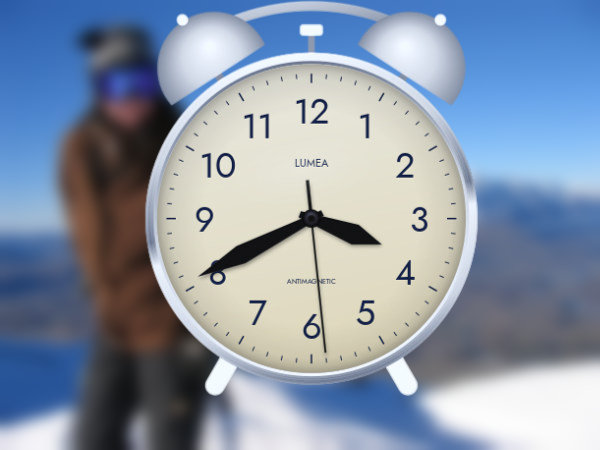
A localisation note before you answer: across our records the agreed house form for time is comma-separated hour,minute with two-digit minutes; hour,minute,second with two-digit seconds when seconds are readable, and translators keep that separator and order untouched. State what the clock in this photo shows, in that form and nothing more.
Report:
3,40,29
